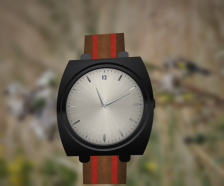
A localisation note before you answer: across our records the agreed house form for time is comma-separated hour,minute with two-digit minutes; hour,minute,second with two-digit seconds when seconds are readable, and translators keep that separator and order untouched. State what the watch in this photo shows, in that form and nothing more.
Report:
11,11
